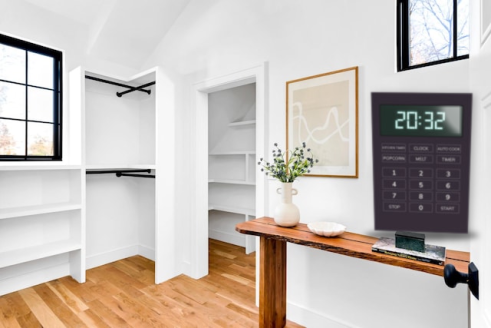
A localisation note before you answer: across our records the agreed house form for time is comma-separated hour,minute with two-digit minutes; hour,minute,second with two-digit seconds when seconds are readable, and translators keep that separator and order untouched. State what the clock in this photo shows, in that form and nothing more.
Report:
20,32
